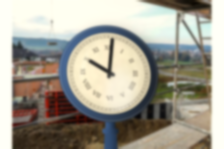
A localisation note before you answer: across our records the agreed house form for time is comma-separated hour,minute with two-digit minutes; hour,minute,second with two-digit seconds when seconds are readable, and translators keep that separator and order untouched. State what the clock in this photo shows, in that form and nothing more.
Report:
10,01
